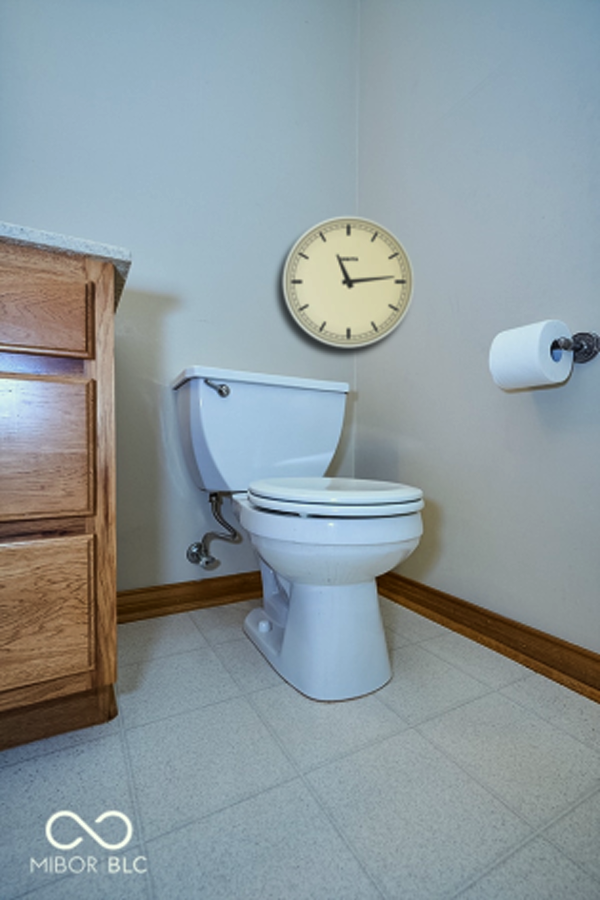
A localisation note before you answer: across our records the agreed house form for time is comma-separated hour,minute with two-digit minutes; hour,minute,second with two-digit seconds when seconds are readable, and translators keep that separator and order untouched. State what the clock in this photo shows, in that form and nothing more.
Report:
11,14
